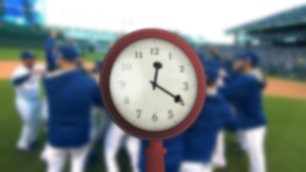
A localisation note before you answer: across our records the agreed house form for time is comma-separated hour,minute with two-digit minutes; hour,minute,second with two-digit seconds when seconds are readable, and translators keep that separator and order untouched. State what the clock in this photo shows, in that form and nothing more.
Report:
12,20
